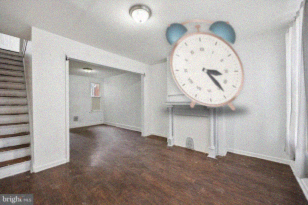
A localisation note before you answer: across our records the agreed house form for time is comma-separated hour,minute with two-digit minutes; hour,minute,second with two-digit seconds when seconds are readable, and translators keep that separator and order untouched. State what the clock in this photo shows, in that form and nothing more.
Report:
3,24
